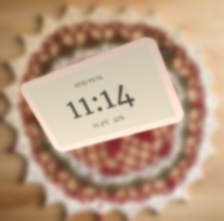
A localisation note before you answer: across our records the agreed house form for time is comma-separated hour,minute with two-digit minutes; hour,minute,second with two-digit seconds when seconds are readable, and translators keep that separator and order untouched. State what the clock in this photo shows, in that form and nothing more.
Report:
11,14
